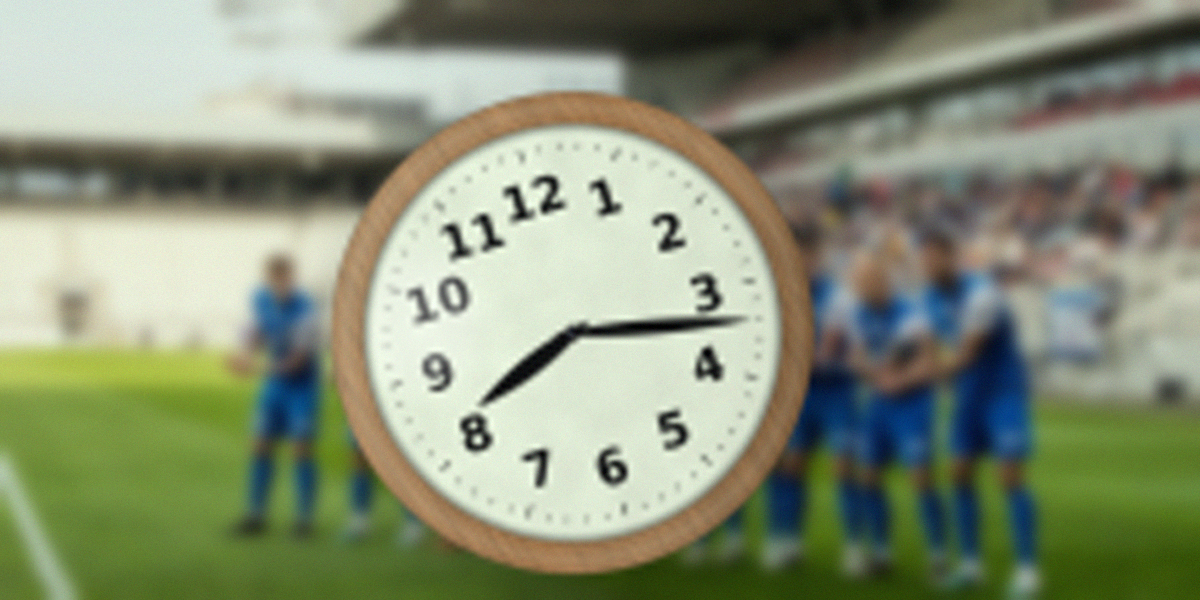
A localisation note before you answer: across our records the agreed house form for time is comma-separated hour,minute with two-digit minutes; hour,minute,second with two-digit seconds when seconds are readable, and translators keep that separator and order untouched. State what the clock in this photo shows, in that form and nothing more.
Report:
8,17
